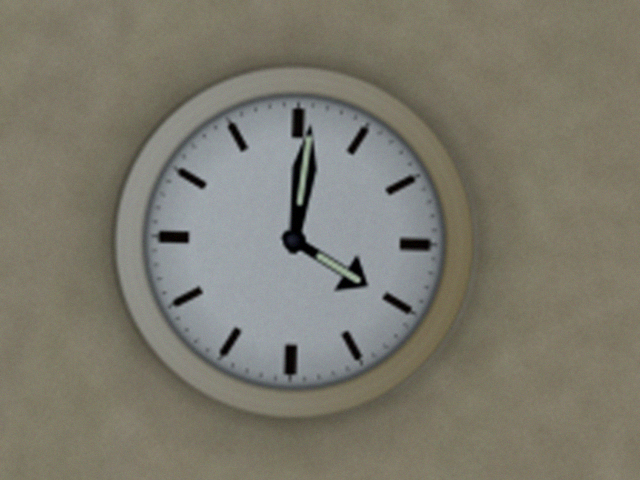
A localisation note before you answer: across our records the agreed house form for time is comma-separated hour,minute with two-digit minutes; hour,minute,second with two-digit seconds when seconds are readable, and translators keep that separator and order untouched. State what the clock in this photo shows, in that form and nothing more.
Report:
4,01
